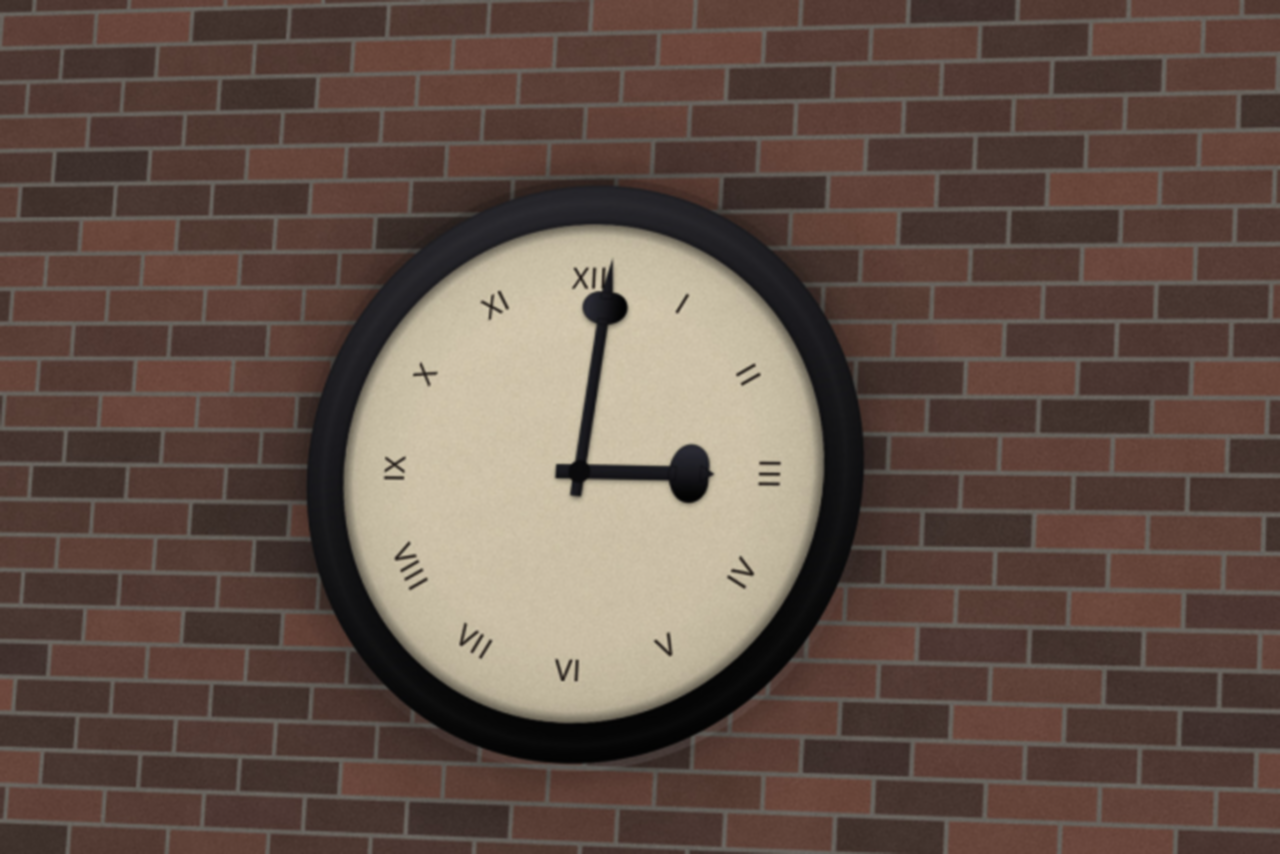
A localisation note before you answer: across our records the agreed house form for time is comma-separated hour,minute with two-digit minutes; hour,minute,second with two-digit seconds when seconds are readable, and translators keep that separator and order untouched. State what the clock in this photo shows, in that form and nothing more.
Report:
3,01
